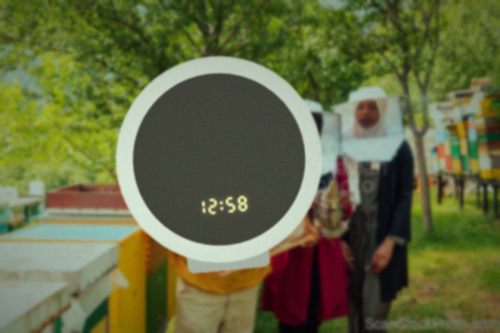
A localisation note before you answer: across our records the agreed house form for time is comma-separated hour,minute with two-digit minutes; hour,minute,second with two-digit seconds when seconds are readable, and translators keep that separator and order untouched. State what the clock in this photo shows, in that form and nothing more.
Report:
12,58
